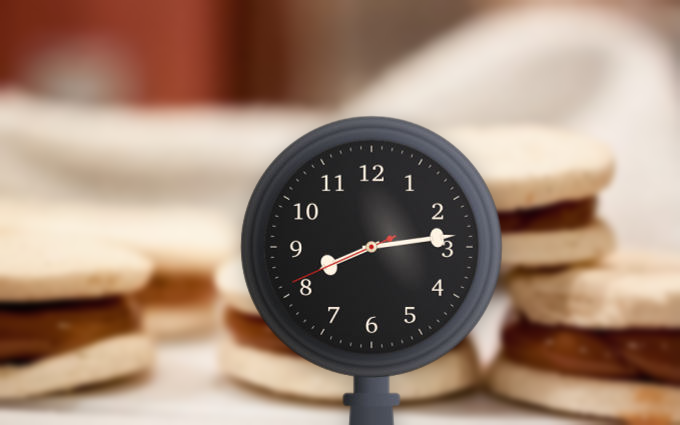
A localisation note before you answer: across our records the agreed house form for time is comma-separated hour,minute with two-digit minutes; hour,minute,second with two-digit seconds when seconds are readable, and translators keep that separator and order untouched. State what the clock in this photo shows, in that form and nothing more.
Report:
8,13,41
